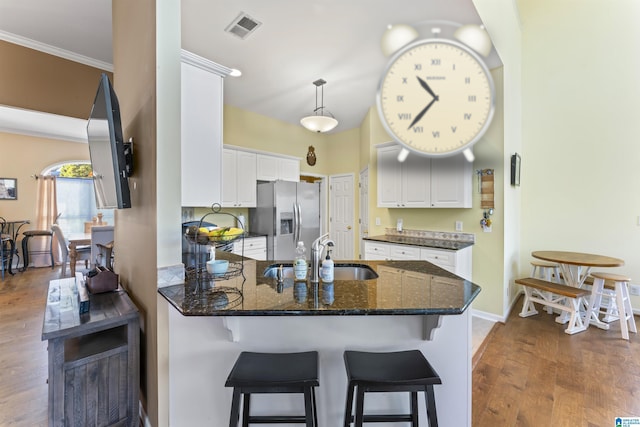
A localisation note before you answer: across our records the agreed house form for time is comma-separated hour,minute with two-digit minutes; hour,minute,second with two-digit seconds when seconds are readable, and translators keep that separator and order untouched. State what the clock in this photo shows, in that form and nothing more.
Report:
10,37
